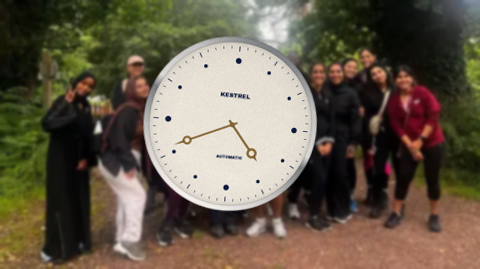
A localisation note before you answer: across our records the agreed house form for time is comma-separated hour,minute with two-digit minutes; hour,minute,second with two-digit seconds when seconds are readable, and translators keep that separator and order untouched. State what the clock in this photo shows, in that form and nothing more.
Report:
4,41
